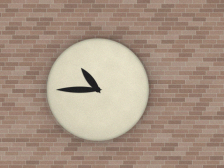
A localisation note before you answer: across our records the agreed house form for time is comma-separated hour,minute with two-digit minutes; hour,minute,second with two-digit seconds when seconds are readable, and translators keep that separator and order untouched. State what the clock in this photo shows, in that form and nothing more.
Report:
10,45
